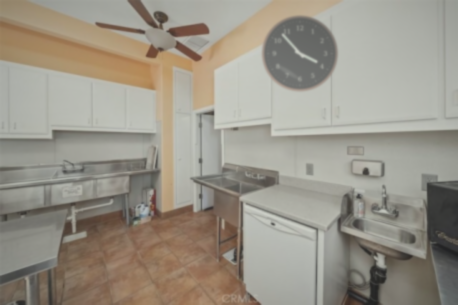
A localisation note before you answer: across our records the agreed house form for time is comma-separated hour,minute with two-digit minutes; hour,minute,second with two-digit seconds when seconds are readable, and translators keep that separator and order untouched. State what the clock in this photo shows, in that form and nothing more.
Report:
3,53
